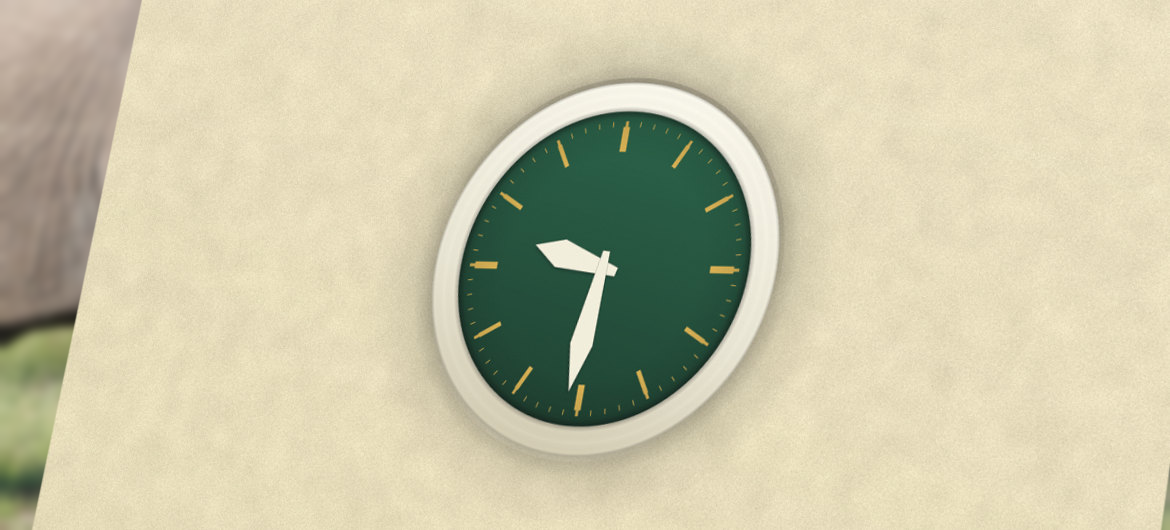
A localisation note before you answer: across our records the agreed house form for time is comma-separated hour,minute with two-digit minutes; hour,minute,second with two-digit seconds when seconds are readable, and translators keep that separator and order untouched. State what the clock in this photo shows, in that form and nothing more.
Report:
9,31
